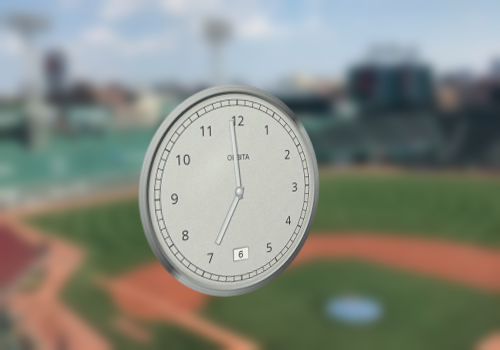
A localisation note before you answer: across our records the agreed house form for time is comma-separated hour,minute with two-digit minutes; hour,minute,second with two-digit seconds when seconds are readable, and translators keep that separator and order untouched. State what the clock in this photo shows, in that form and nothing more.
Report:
6,59
